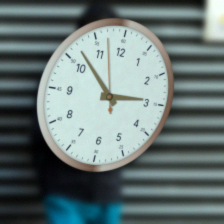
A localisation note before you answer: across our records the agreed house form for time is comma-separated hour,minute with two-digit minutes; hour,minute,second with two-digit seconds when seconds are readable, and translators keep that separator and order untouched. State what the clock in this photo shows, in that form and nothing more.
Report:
2,51,57
